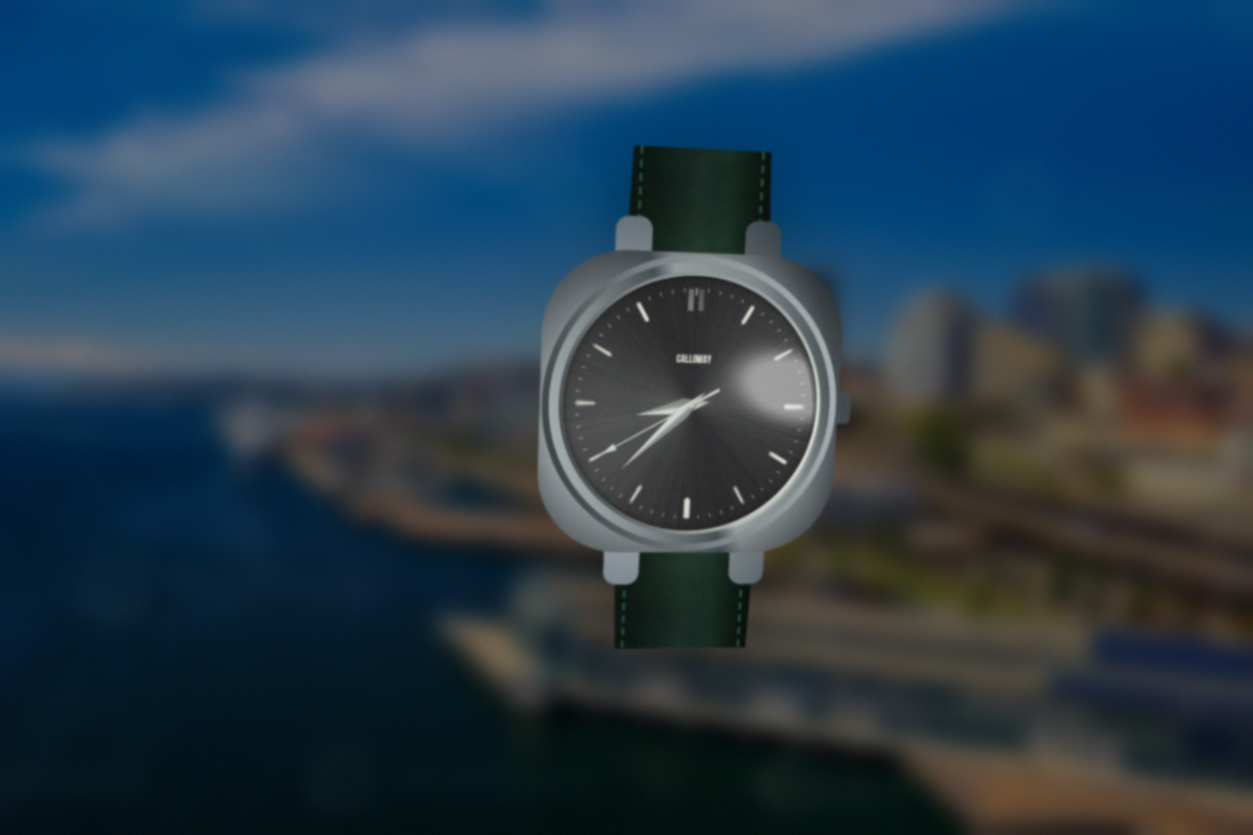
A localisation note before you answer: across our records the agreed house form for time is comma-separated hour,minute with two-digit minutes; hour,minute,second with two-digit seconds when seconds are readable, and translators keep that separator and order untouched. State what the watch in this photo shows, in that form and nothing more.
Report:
8,37,40
